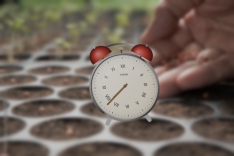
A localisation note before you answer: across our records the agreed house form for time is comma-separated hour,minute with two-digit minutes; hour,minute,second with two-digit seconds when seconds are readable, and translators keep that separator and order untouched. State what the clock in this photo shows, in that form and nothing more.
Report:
7,38
